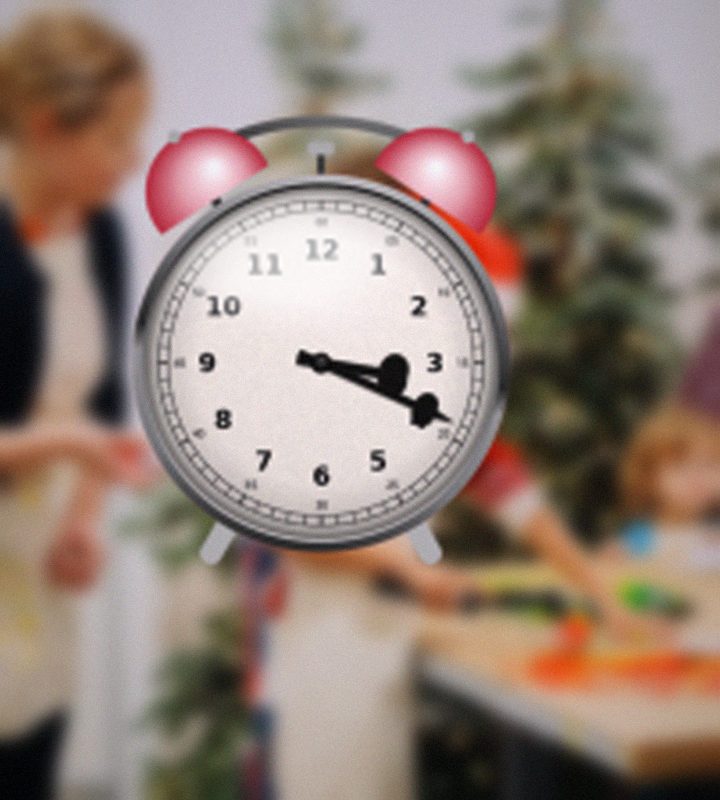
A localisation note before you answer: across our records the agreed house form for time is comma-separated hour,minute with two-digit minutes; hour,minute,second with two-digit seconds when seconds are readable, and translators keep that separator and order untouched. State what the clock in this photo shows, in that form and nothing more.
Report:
3,19
